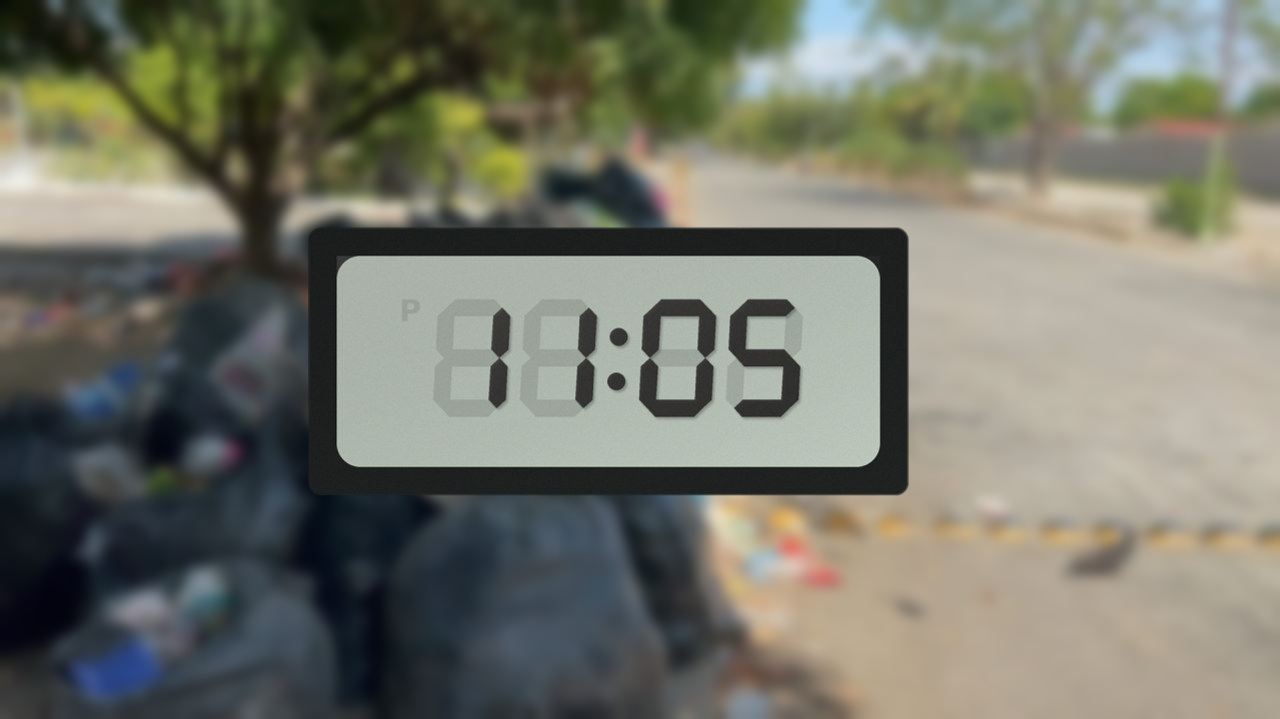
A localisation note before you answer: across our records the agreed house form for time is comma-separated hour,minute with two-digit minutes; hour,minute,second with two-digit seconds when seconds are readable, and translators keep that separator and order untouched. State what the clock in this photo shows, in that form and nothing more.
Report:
11,05
